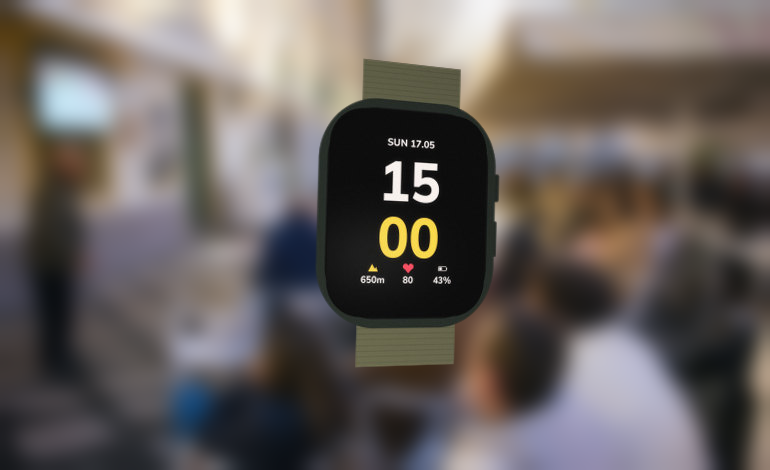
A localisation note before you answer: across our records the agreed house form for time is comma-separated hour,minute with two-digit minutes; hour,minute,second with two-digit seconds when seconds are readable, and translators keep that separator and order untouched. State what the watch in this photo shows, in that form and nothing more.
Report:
15,00
